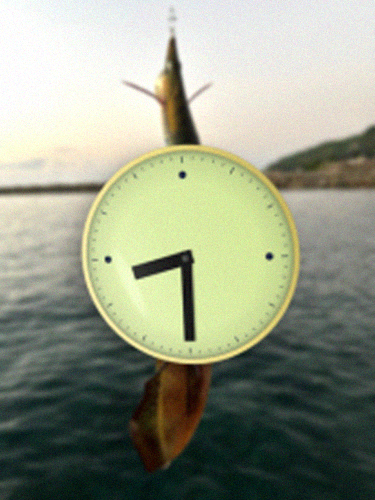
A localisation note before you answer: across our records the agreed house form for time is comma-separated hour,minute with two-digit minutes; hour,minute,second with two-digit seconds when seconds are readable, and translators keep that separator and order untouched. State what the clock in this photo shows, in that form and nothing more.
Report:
8,30
